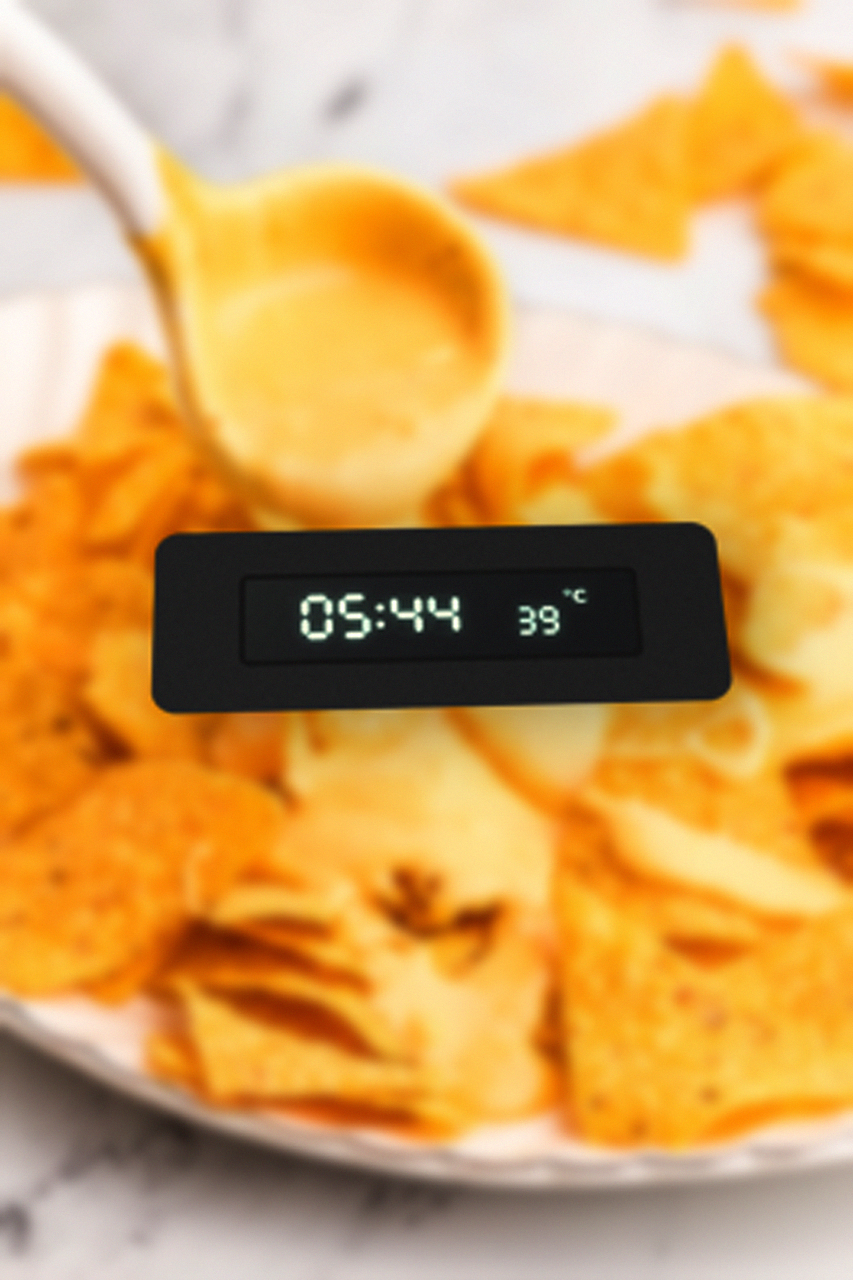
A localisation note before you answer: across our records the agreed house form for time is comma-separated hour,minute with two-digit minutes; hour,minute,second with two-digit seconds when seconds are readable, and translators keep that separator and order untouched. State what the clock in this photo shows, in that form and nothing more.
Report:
5,44
